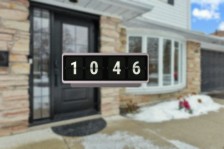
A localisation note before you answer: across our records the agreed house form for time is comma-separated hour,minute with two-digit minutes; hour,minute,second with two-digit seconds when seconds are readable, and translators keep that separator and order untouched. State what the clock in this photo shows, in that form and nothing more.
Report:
10,46
